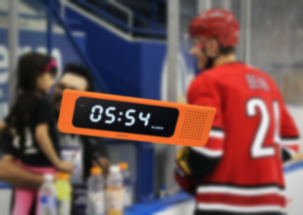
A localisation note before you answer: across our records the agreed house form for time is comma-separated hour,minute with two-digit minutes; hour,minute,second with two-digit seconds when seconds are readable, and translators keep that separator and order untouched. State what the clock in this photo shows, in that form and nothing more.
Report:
5,54
